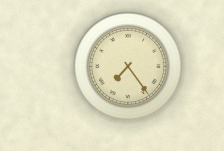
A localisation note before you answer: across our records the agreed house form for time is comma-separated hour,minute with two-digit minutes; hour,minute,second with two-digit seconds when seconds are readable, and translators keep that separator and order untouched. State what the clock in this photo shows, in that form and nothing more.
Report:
7,24
